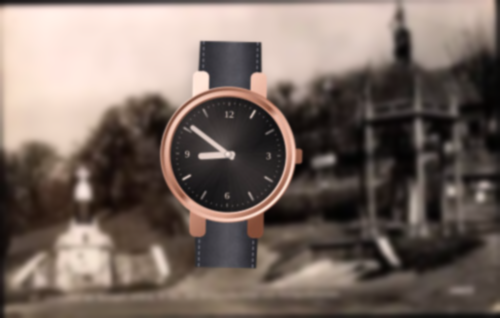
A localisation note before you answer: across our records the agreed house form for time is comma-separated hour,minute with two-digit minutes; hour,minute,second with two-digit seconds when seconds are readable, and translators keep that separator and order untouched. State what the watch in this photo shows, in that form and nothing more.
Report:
8,51
